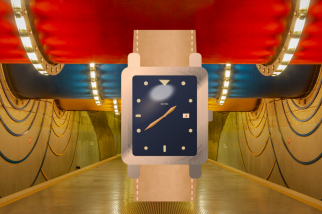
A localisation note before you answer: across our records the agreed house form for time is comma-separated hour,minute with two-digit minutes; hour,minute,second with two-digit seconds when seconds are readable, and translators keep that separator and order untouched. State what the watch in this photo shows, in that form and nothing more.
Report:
1,39
